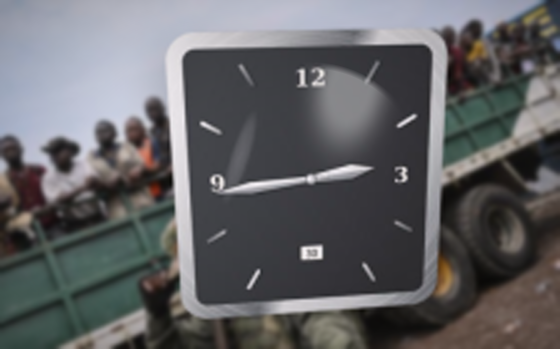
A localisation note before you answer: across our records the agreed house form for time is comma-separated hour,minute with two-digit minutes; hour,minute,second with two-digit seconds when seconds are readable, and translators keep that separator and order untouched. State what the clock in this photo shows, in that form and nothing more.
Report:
2,44
